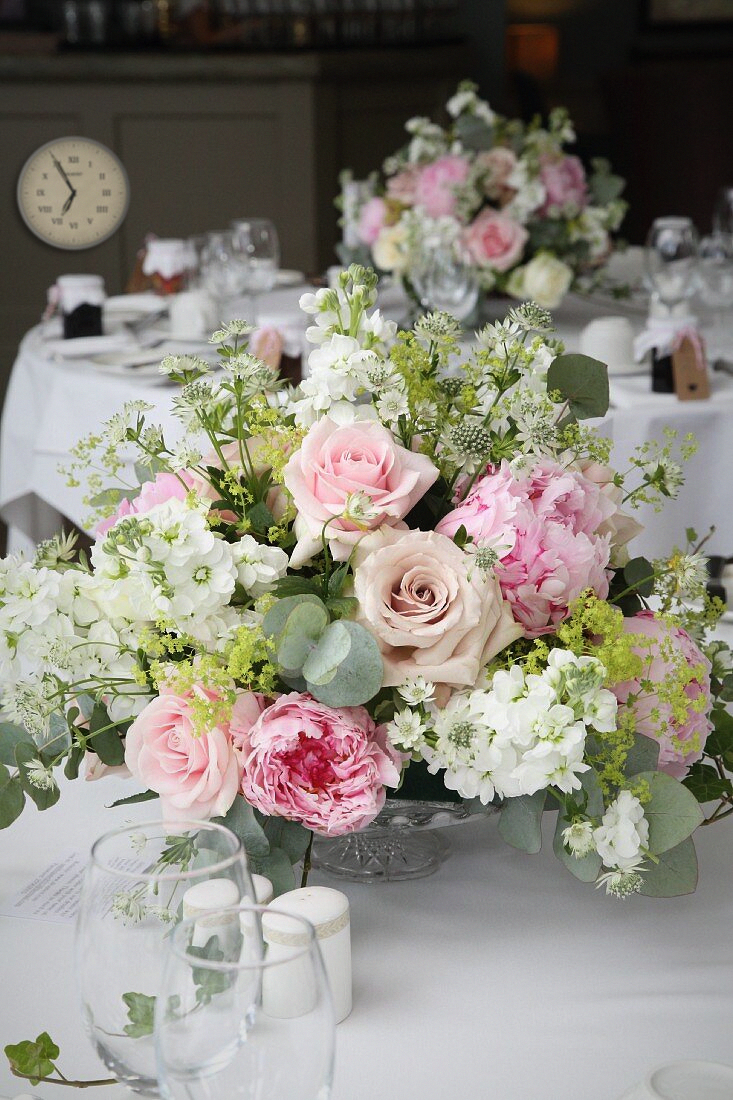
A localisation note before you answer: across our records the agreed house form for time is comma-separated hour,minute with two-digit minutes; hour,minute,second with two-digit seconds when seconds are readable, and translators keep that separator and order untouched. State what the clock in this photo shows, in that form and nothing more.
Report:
6,55
